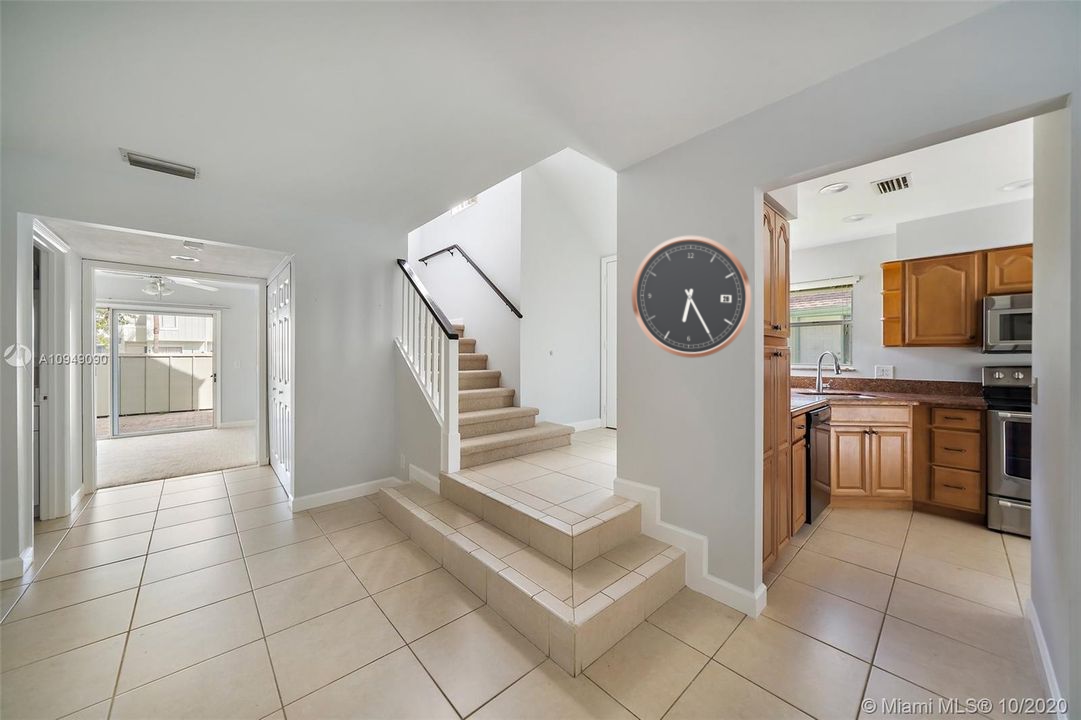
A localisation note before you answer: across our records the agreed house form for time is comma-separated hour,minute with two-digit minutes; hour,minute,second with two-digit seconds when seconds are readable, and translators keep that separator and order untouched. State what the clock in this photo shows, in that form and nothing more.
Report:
6,25
